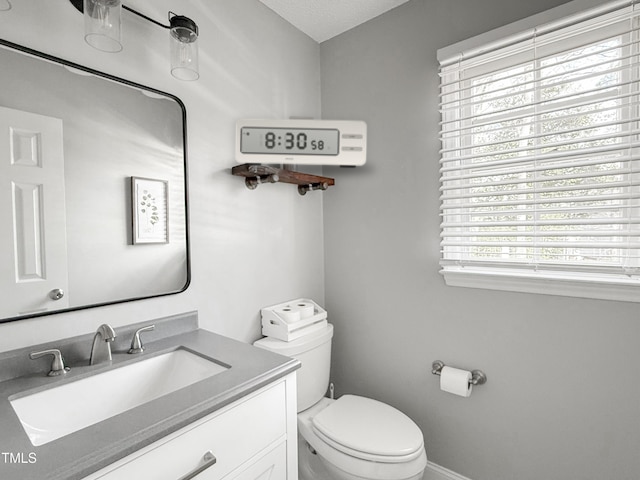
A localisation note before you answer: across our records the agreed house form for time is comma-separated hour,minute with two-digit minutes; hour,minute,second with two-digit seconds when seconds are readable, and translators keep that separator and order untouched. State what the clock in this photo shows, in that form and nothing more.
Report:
8,30,58
